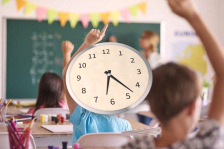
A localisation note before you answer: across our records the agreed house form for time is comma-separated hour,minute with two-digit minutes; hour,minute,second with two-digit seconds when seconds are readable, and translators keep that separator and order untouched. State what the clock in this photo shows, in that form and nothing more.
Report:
6,23
